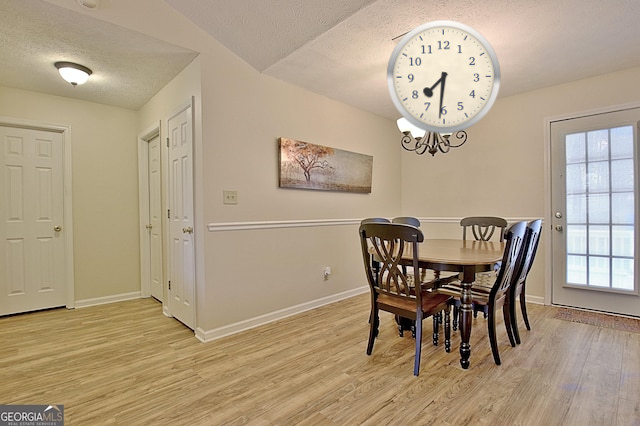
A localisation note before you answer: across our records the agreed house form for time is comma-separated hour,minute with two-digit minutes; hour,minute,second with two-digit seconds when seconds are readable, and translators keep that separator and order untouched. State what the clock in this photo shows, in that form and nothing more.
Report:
7,31
